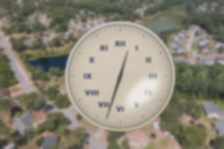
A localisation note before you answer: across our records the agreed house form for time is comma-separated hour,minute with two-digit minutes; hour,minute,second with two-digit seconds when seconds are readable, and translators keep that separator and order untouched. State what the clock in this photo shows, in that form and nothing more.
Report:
12,33
